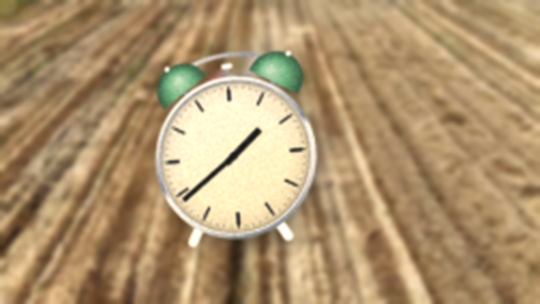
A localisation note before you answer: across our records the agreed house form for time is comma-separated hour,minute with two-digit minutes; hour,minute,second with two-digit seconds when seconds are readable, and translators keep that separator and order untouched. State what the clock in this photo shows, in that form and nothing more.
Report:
1,39
